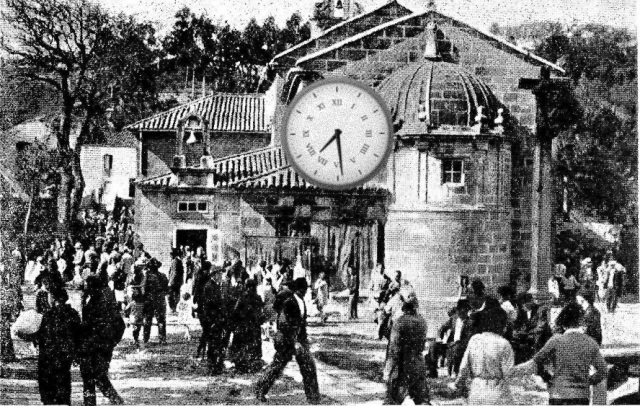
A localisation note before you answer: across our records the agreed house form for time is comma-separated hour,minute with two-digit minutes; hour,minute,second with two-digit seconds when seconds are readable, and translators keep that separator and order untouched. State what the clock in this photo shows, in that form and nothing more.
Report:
7,29
